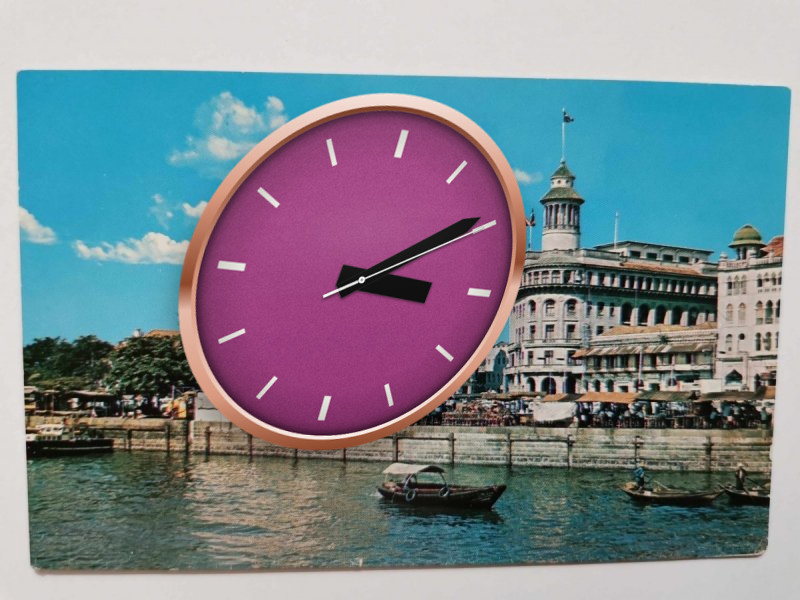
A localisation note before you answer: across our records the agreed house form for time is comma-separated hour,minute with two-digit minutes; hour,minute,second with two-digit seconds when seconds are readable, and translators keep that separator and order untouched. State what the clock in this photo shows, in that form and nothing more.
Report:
3,09,10
